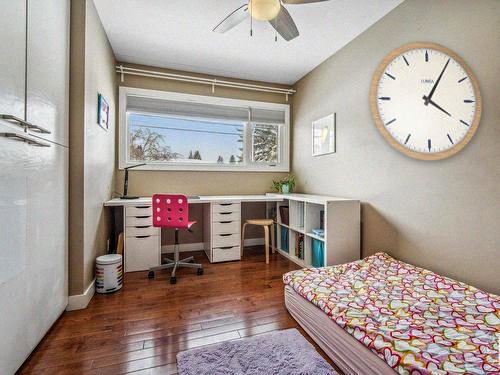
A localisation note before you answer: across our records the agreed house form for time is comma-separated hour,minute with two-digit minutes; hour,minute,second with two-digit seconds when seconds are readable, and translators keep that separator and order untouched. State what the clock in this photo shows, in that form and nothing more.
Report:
4,05
